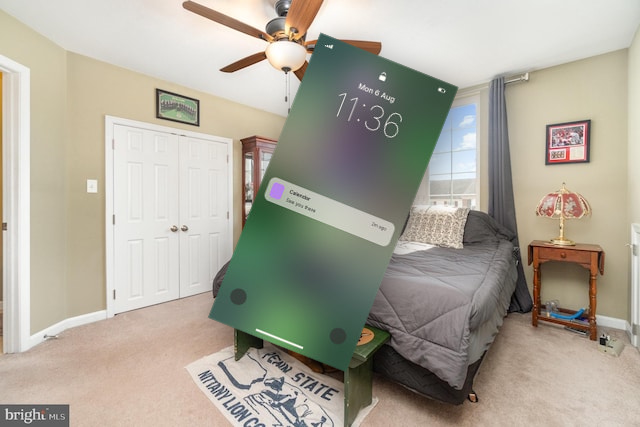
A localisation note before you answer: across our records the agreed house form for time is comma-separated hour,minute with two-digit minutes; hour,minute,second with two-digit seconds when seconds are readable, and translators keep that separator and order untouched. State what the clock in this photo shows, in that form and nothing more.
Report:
11,36
